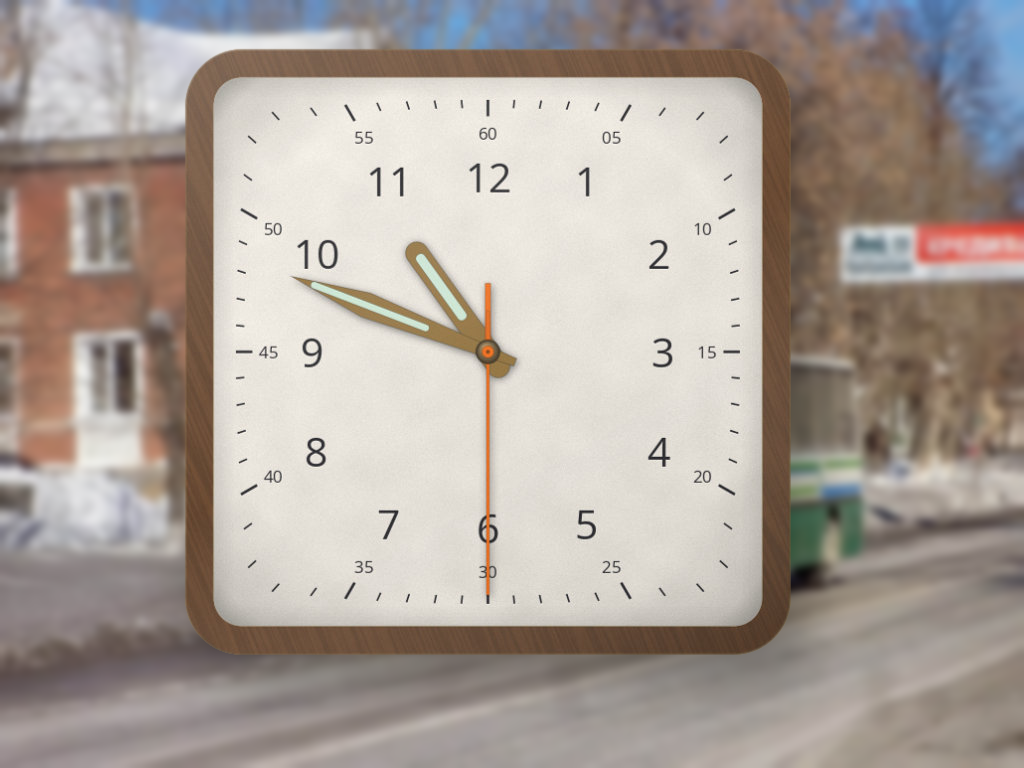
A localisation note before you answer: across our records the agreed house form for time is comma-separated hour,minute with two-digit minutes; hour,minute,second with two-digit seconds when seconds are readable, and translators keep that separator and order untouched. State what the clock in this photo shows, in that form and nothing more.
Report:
10,48,30
